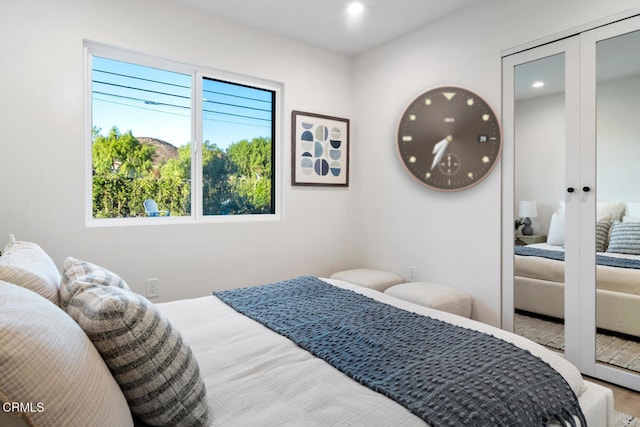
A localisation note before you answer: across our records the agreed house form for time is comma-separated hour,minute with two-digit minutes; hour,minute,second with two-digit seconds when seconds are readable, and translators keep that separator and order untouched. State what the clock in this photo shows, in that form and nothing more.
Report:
7,35
